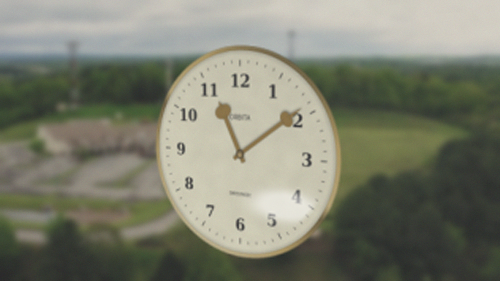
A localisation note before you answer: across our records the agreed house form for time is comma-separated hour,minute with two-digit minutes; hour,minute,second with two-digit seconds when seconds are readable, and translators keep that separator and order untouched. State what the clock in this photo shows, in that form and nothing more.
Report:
11,09
